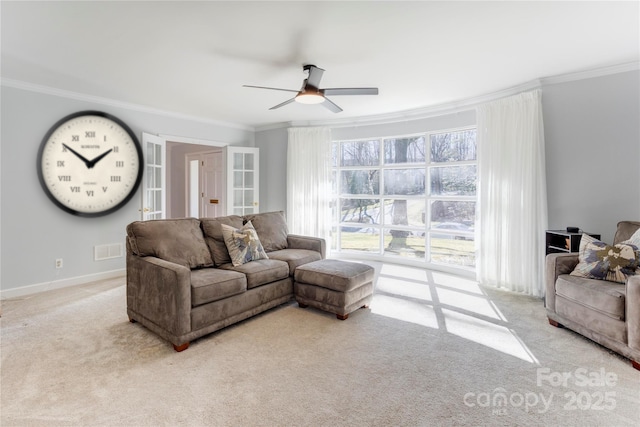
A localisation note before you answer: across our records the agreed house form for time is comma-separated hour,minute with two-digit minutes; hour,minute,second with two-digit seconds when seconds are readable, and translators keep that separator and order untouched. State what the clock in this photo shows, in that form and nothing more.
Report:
1,51
